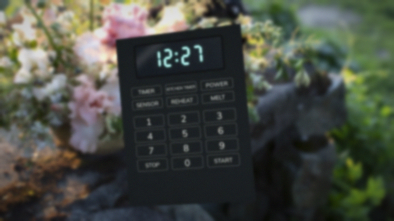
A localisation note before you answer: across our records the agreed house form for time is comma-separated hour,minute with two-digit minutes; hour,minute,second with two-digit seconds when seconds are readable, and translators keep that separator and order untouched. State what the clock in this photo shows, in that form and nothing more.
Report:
12,27
